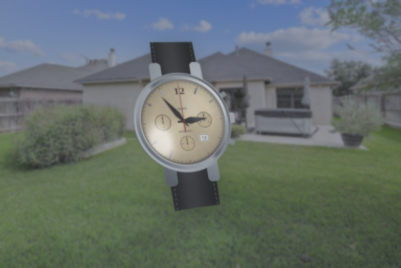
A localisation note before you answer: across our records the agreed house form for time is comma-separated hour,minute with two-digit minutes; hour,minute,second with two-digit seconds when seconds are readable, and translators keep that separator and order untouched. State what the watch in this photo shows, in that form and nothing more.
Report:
2,54
